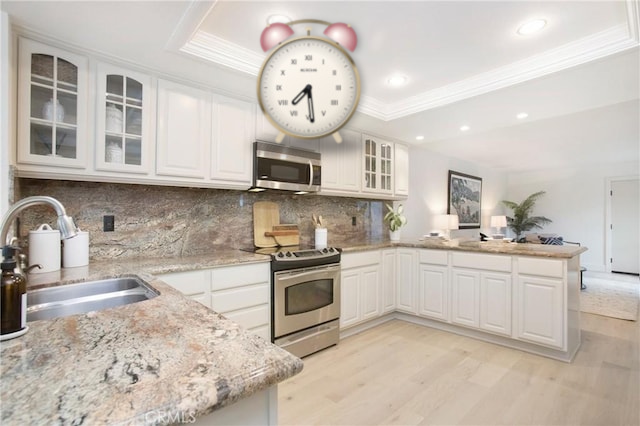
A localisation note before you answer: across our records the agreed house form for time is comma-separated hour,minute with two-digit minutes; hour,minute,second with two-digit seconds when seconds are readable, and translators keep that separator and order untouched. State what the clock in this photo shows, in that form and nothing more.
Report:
7,29
